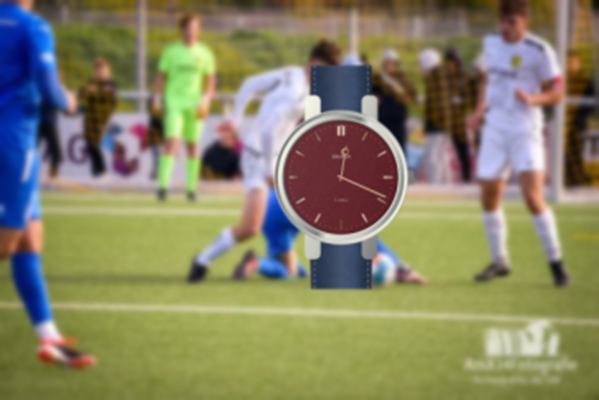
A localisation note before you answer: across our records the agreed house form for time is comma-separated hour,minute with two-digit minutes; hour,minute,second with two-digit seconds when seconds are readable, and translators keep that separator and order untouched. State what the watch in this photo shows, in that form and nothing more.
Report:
12,19
